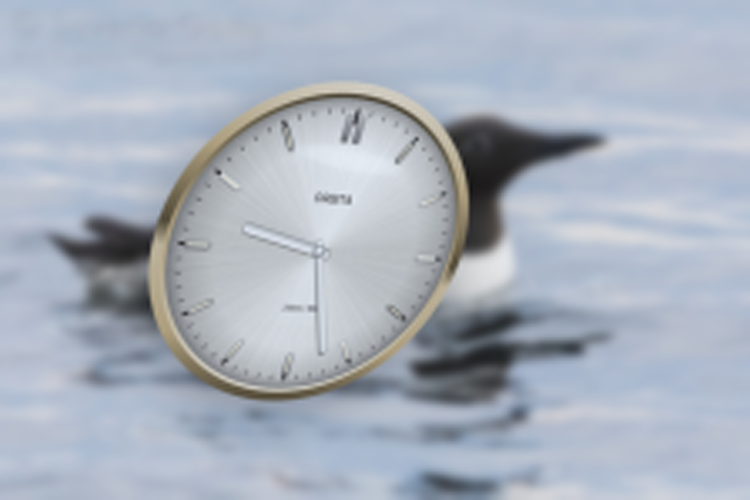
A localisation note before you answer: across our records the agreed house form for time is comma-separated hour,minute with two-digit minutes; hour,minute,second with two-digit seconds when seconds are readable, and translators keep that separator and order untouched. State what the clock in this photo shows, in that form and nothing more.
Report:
9,27
